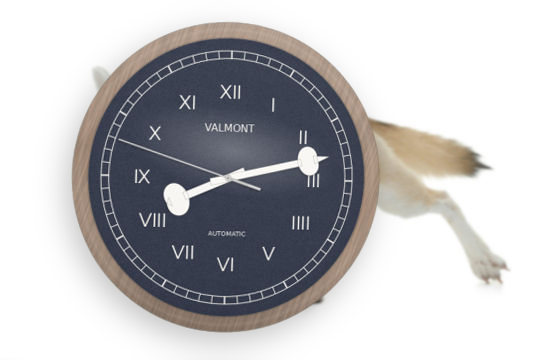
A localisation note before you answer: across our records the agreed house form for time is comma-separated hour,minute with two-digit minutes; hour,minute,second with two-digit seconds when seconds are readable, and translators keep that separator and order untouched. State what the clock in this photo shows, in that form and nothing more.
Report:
8,12,48
